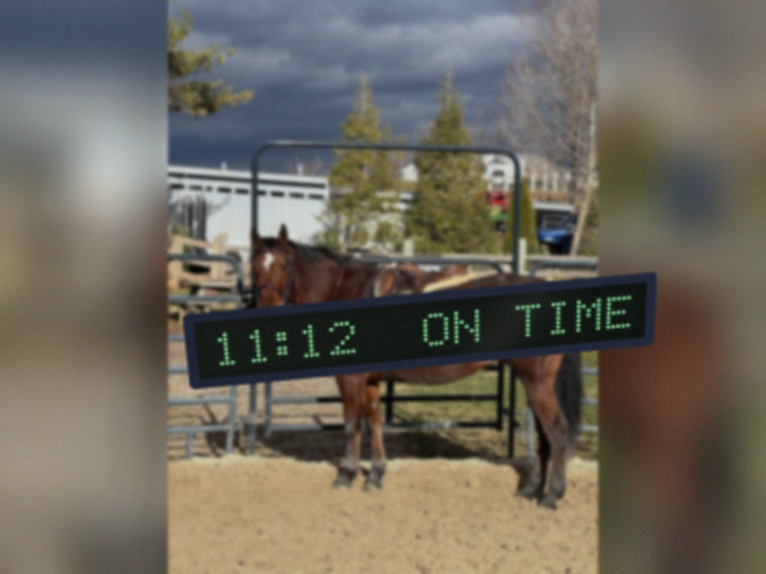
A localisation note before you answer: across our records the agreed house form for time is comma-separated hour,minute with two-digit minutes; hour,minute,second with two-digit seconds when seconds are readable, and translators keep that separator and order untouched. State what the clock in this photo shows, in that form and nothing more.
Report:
11,12
